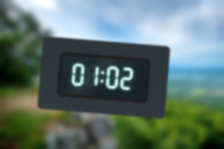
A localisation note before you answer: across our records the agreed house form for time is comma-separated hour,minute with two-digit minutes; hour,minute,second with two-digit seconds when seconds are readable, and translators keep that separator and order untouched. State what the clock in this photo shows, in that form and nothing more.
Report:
1,02
